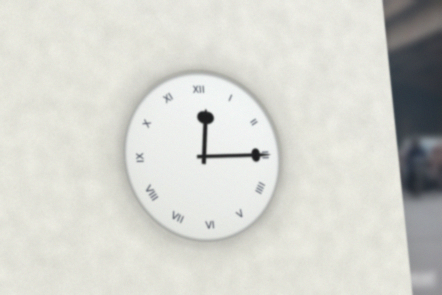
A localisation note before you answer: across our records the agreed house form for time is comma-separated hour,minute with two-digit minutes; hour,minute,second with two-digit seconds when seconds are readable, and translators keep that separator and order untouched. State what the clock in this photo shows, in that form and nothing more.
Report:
12,15
